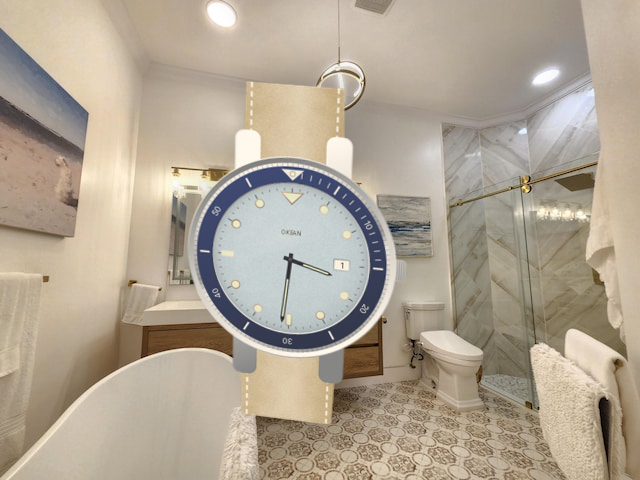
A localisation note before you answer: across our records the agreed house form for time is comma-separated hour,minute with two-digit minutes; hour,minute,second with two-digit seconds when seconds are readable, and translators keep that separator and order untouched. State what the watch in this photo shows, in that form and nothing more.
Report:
3,31
